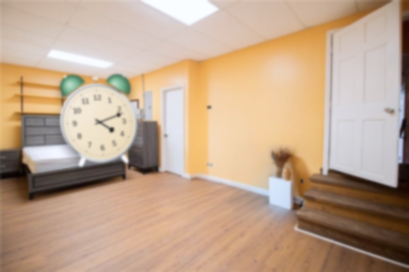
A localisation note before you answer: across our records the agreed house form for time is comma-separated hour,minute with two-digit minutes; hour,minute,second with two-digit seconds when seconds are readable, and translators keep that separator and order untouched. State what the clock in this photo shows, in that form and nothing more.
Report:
4,12
